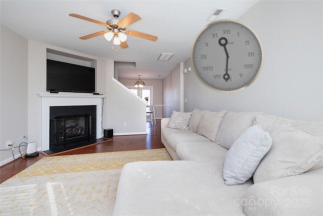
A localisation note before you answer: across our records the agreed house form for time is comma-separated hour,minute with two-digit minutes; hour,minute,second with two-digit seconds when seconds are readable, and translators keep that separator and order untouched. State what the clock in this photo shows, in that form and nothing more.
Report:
11,31
